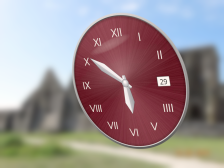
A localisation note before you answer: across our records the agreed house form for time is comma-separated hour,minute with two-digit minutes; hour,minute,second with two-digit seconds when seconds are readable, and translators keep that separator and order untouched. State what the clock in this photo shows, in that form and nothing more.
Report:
5,51
